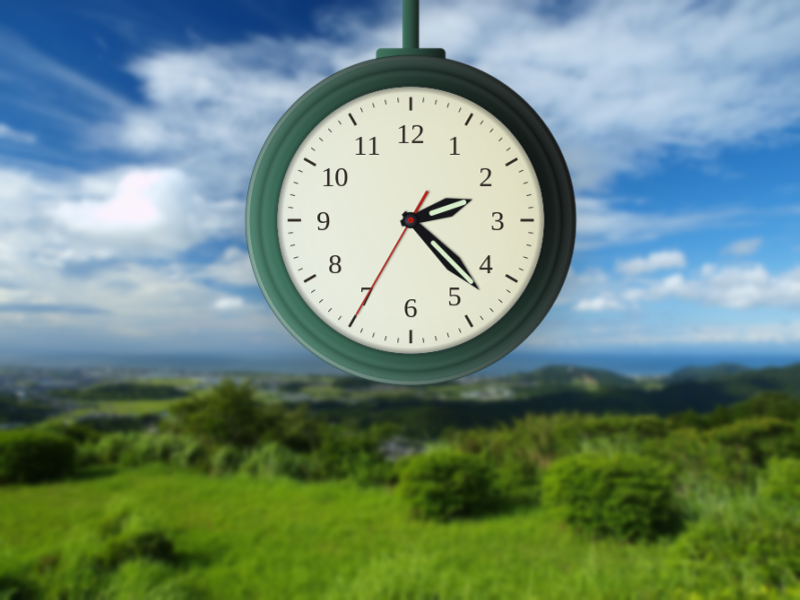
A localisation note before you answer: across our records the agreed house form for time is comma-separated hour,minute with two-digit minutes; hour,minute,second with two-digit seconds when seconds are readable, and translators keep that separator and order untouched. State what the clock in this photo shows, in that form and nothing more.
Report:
2,22,35
